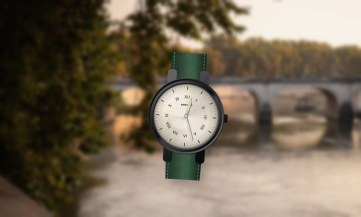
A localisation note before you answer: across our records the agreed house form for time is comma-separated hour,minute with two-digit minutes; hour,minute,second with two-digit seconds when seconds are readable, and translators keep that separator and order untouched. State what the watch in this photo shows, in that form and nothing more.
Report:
12,27
